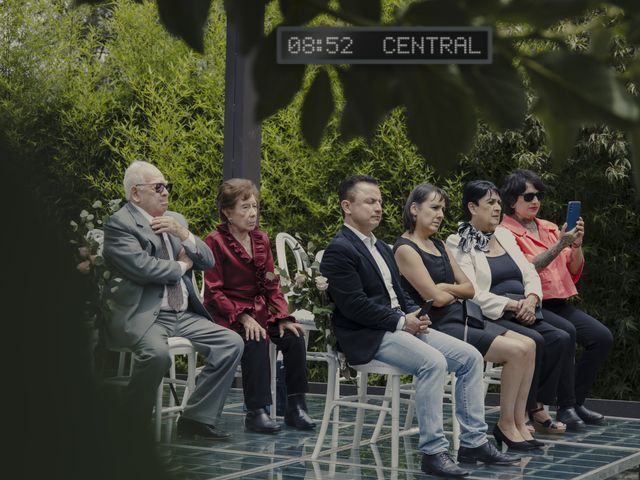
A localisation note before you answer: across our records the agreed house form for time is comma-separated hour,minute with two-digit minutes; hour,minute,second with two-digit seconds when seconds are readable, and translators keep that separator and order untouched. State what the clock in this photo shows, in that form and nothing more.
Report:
8,52
